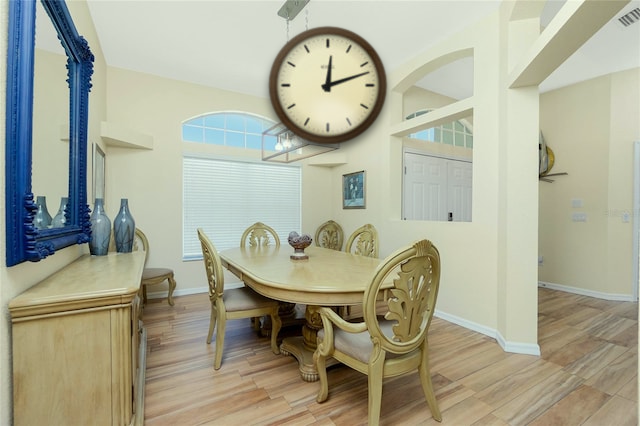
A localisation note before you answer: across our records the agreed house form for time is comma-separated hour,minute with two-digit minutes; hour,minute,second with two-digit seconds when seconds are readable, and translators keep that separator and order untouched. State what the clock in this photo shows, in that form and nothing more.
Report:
12,12
